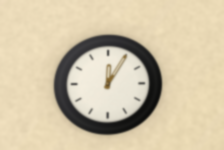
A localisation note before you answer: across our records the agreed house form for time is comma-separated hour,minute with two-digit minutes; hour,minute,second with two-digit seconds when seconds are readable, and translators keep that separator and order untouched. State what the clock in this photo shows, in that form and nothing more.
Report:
12,05
